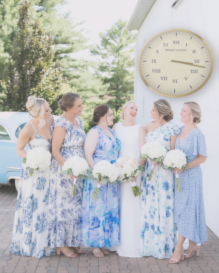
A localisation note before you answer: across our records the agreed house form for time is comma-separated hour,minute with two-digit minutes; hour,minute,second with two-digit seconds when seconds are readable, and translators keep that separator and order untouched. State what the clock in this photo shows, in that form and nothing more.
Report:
3,17
